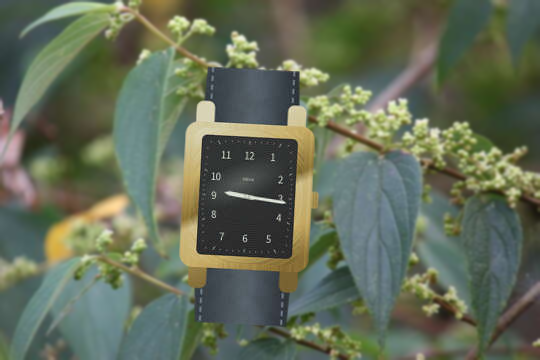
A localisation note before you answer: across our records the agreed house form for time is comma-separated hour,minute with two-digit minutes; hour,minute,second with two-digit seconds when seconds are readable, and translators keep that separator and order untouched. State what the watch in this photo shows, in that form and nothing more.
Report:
9,16
